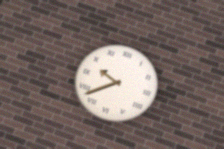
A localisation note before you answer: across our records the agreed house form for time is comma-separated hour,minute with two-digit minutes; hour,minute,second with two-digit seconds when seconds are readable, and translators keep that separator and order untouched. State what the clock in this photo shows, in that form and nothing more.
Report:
9,38
